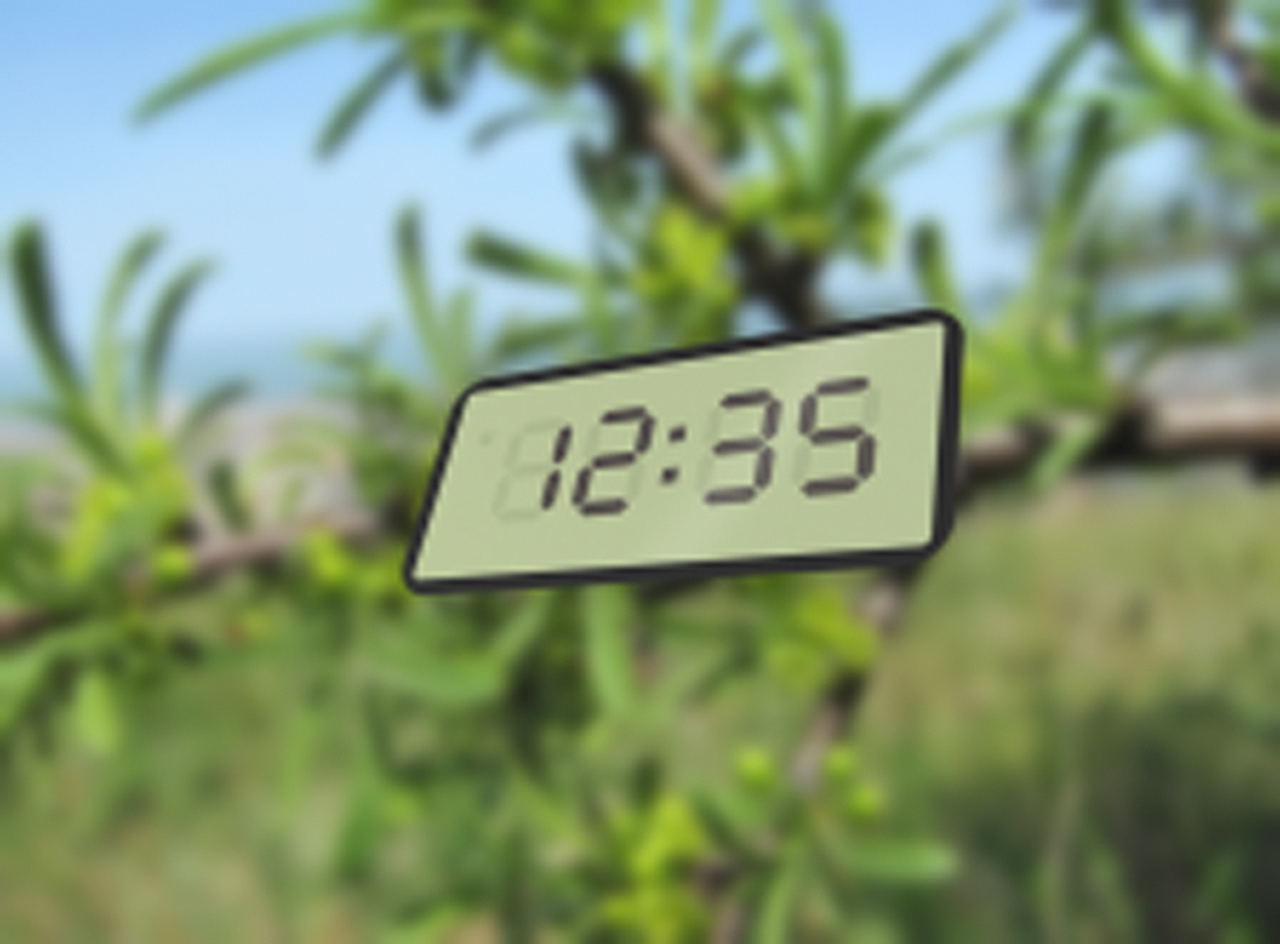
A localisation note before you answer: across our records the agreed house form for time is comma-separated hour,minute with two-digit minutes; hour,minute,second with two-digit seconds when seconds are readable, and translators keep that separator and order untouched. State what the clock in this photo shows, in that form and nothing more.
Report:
12,35
